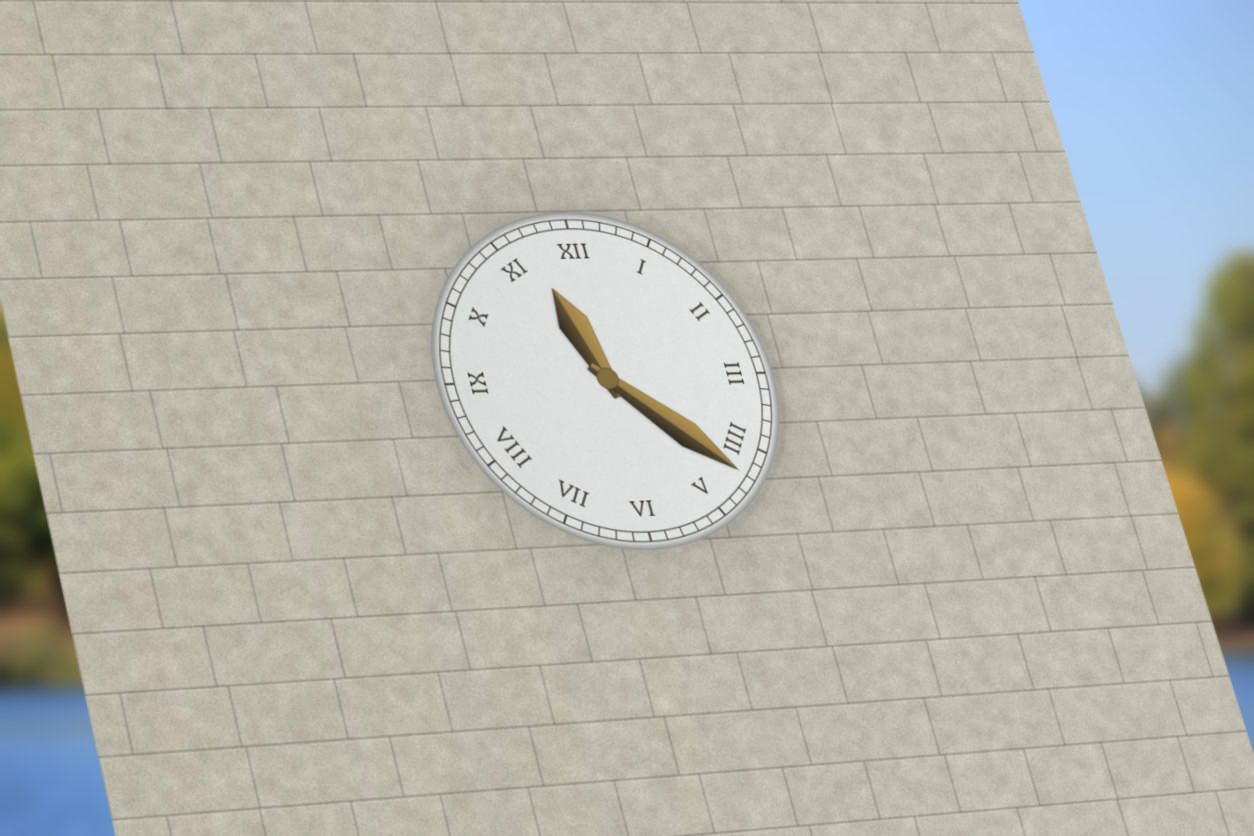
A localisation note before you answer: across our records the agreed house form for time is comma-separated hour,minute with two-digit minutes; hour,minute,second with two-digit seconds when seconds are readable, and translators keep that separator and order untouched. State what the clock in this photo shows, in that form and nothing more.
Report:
11,22
